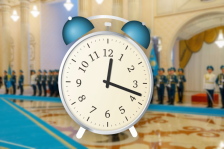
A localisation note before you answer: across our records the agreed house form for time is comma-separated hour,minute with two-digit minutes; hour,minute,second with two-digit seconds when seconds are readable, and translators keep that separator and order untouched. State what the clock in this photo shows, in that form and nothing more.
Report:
12,18
